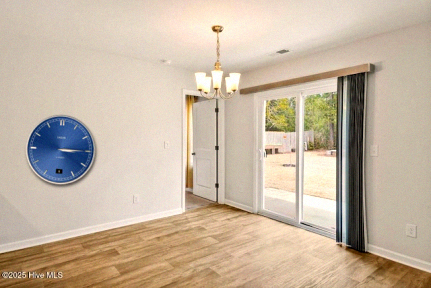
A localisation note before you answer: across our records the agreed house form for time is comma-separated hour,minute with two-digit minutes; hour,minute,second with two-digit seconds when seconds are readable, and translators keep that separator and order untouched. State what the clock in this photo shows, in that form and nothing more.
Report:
3,15
